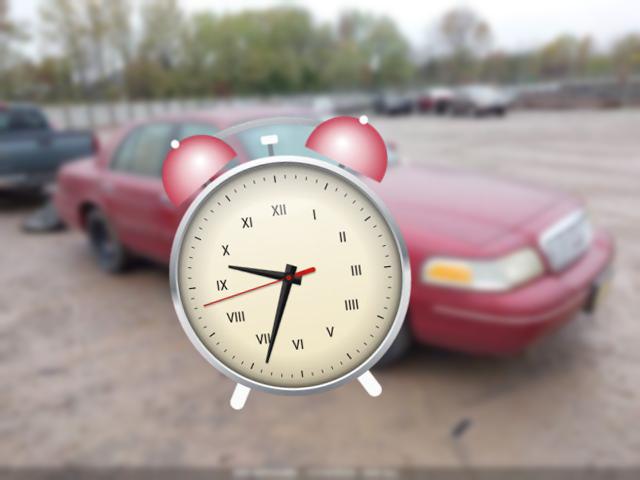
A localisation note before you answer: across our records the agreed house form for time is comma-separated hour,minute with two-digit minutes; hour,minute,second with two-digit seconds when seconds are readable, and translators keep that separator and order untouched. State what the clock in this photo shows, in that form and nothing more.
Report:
9,33,43
